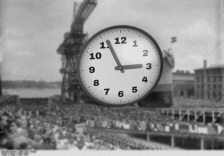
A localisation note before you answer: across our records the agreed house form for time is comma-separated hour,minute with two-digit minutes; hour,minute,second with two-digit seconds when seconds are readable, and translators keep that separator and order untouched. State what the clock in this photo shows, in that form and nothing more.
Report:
2,56
